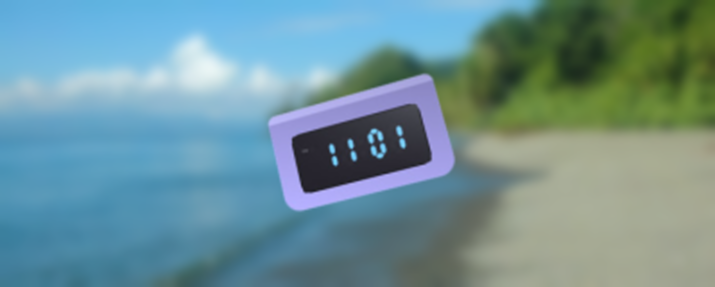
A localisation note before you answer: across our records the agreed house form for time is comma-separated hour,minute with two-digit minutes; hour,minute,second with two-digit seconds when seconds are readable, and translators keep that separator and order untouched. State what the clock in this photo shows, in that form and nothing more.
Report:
11,01
